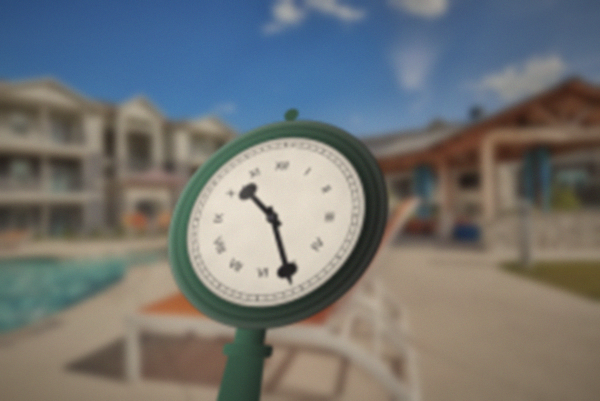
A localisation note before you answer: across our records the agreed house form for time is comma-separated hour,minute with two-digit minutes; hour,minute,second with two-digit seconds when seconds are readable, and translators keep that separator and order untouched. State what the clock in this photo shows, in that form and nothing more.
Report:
10,26
